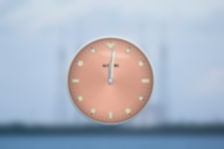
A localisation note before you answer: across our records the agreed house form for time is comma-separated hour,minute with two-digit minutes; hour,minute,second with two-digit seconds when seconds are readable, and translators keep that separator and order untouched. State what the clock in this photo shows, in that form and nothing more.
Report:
12,01
